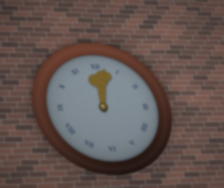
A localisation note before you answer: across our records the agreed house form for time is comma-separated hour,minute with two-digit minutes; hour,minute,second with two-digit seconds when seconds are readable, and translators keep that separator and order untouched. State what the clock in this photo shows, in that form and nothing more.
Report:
12,02
